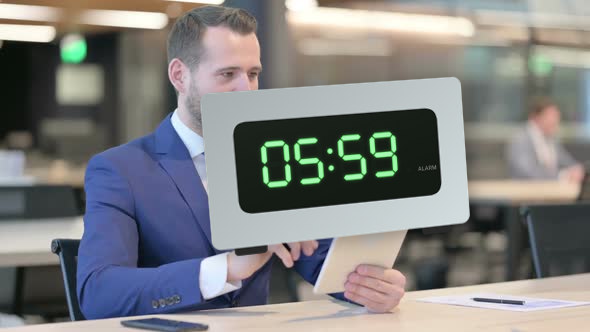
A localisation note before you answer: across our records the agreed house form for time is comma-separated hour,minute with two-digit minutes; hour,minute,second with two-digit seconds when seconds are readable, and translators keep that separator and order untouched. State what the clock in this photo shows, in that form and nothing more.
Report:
5,59
